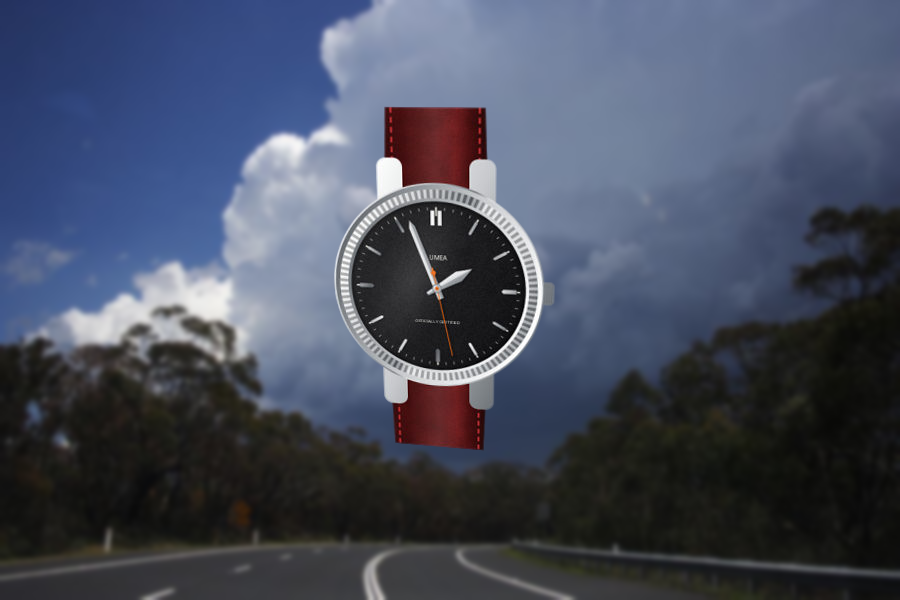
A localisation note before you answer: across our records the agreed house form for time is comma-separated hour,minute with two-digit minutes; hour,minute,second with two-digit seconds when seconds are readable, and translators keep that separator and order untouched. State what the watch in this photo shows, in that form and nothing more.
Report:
1,56,28
